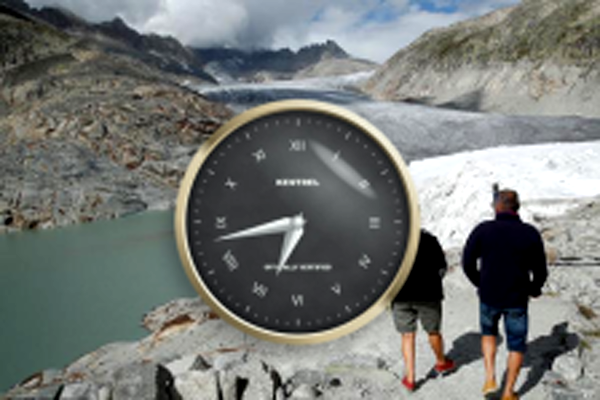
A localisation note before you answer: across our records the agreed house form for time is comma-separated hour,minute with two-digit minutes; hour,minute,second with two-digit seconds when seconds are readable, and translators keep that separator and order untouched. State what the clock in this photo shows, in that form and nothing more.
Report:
6,43
